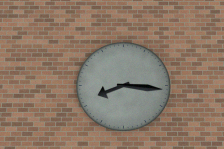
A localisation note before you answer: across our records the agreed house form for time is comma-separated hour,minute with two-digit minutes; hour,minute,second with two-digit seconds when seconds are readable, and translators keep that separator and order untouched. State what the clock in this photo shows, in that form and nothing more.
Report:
8,16
